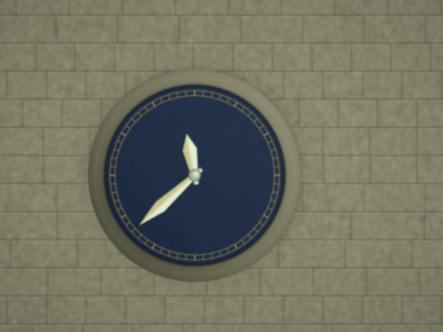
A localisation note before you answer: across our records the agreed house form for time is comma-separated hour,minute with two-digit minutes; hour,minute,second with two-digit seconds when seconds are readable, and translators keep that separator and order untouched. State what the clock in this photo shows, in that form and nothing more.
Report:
11,38
